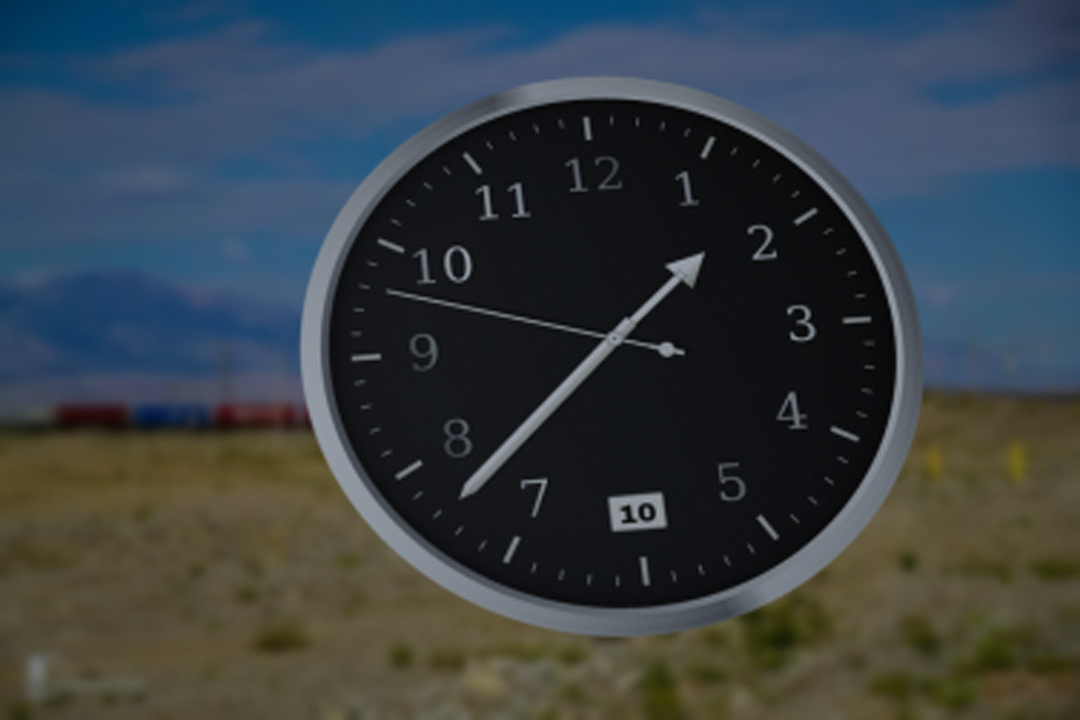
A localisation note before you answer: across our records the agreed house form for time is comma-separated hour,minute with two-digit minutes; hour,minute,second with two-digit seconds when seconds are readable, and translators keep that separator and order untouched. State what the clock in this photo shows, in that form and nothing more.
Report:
1,37,48
